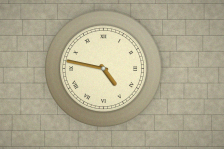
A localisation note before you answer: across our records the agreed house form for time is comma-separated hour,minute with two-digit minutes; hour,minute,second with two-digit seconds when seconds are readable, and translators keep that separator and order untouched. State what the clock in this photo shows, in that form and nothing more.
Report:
4,47
